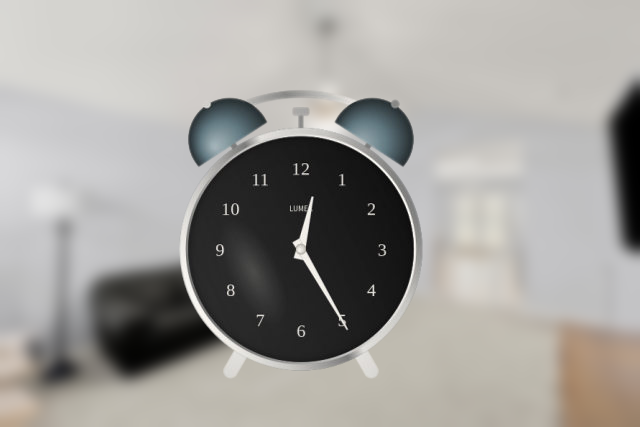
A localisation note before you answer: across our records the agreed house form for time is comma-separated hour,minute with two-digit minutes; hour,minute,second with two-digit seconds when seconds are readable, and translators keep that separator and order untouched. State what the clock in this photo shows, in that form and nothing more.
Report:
12,25
